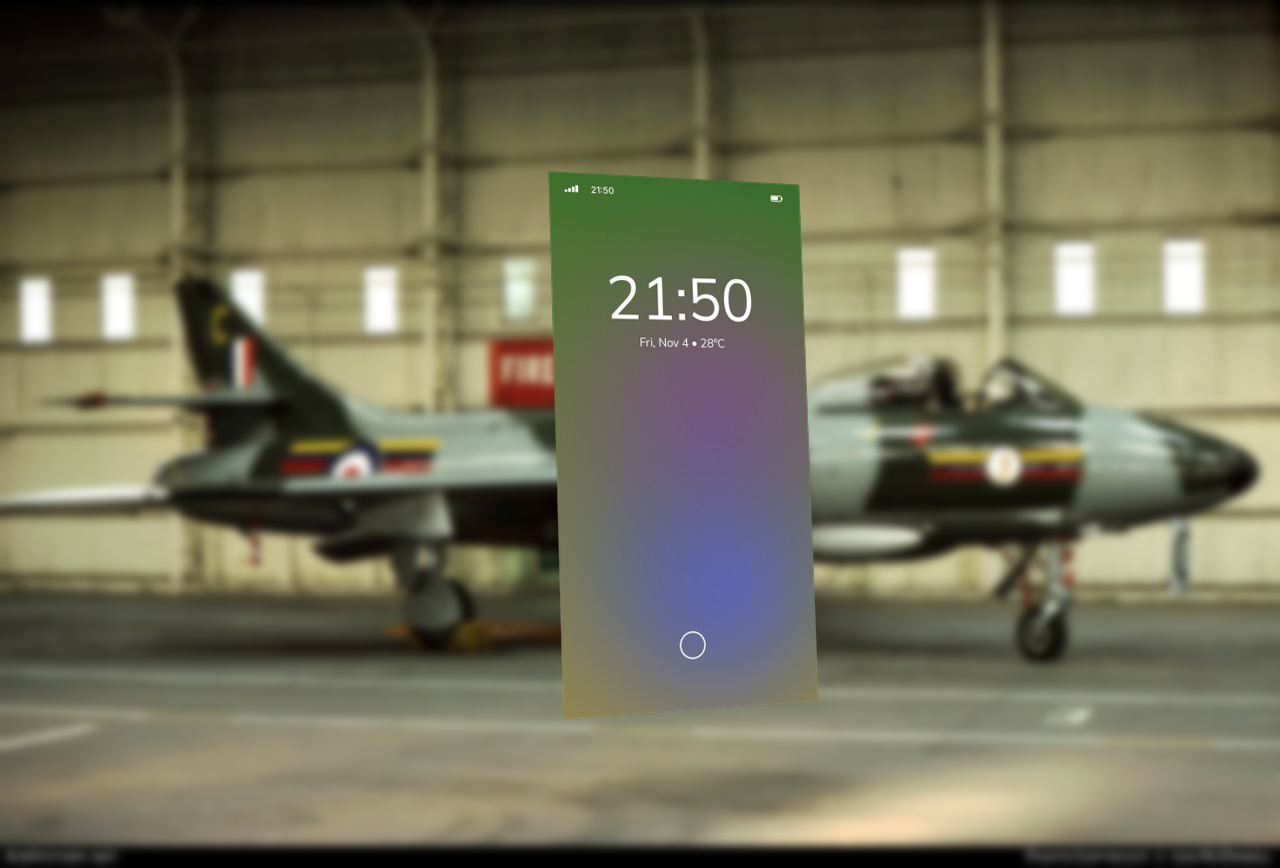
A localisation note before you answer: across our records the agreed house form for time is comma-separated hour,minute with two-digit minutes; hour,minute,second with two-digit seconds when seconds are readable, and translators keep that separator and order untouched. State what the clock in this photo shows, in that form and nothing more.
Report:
21,50
